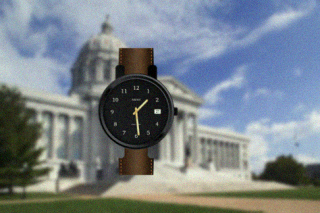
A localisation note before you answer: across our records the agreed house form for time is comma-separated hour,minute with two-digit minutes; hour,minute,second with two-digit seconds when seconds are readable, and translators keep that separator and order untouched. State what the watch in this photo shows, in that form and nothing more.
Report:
1,29
